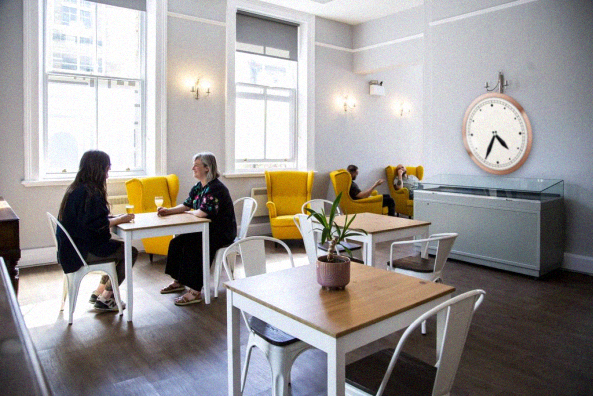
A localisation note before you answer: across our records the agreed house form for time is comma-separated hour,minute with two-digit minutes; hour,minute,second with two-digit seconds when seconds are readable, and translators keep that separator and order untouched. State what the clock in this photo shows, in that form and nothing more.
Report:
4,35
